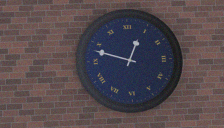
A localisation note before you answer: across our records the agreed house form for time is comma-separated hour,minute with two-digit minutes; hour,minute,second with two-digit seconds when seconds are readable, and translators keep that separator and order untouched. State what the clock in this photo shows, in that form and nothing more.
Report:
12,48
